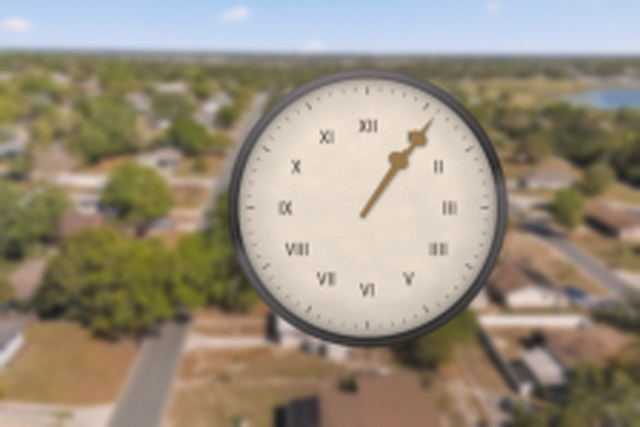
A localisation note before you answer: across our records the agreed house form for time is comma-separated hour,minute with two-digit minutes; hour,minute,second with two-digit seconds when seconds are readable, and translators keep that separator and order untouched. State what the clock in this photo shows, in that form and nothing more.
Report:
1,06
